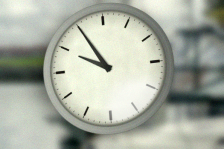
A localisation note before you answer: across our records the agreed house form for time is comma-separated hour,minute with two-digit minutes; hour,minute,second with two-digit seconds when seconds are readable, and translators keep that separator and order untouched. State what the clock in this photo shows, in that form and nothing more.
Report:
9,55
